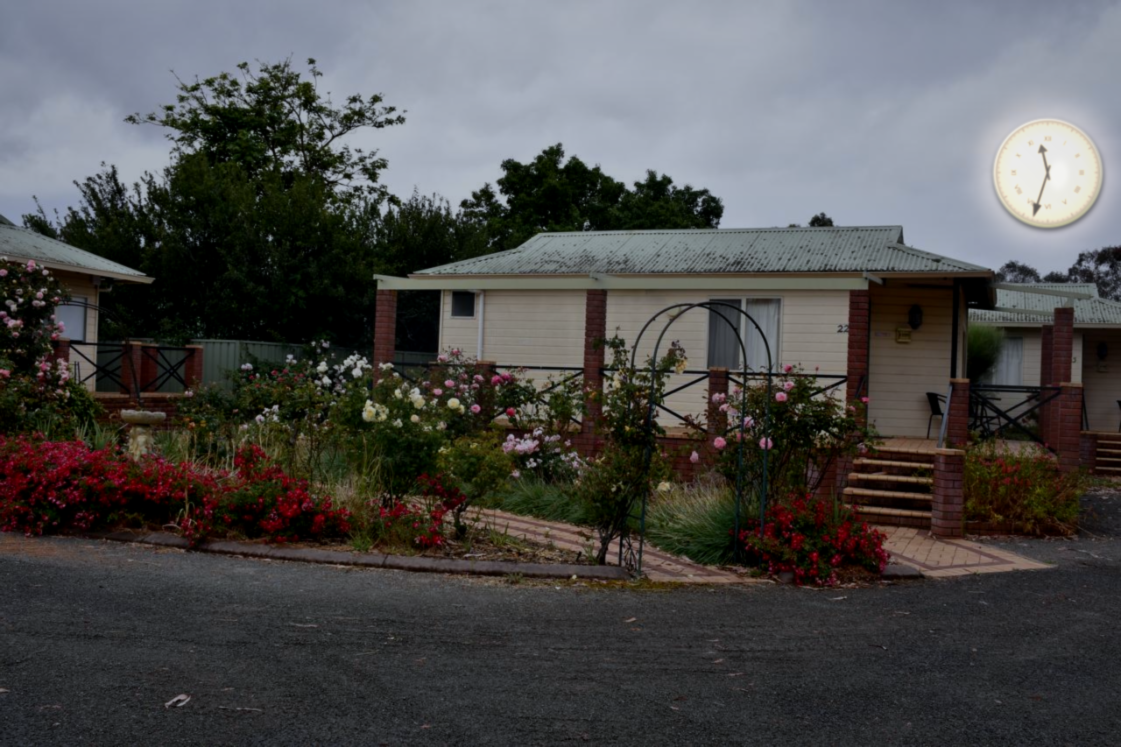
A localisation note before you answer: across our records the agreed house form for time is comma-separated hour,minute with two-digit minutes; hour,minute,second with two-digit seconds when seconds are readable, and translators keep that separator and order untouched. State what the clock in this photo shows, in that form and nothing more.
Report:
11,33
